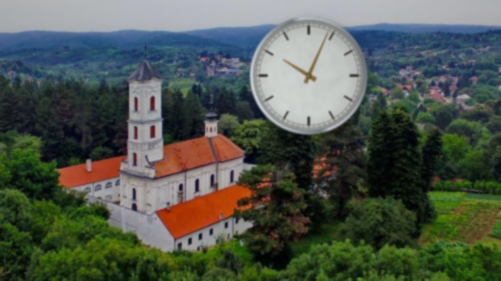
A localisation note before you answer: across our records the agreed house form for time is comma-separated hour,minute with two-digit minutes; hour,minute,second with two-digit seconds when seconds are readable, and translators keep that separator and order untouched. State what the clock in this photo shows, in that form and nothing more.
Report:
10,04
